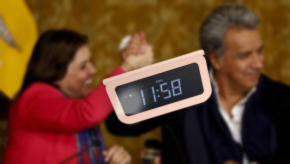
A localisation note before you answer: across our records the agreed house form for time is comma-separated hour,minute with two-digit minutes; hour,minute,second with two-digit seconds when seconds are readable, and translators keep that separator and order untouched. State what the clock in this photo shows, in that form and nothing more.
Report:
11,58
